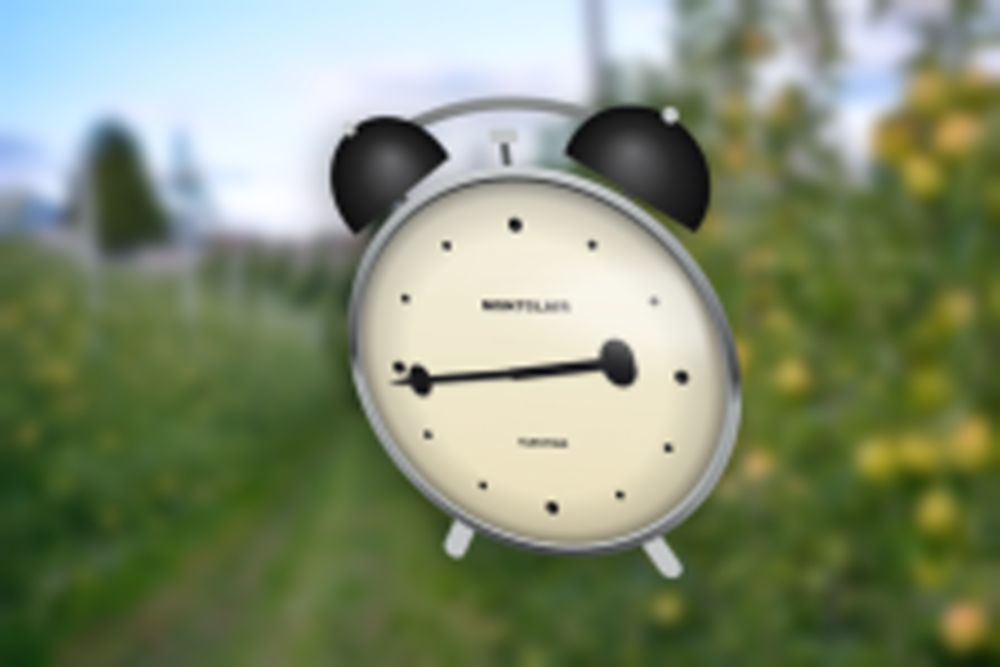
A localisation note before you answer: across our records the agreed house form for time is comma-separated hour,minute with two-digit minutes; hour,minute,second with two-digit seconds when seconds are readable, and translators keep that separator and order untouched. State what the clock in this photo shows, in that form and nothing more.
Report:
2,44
